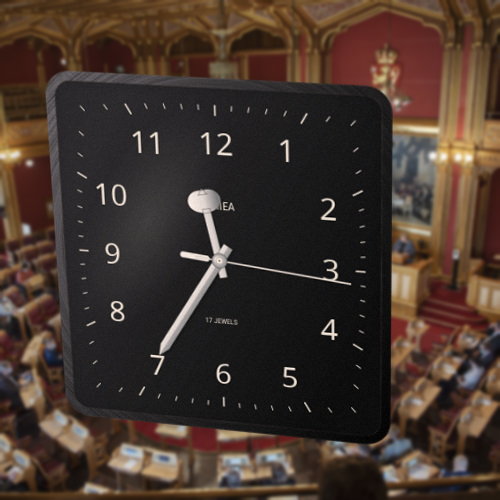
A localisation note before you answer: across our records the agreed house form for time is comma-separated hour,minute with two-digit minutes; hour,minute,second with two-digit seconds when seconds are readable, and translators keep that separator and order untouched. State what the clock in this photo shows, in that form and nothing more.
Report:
11,35,16
